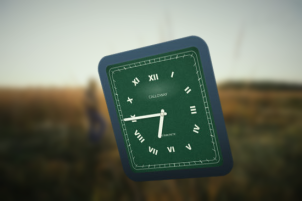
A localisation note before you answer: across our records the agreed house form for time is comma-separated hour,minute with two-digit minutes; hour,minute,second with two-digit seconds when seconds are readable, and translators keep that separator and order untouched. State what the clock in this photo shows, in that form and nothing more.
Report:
6,45
